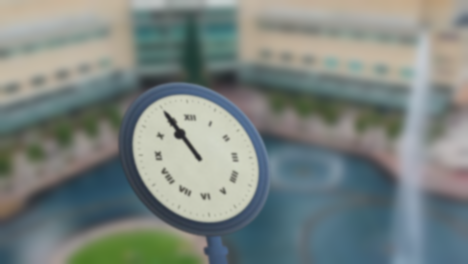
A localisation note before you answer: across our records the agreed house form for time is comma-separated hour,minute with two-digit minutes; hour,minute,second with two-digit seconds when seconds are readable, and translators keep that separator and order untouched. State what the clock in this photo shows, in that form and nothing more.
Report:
10,55
